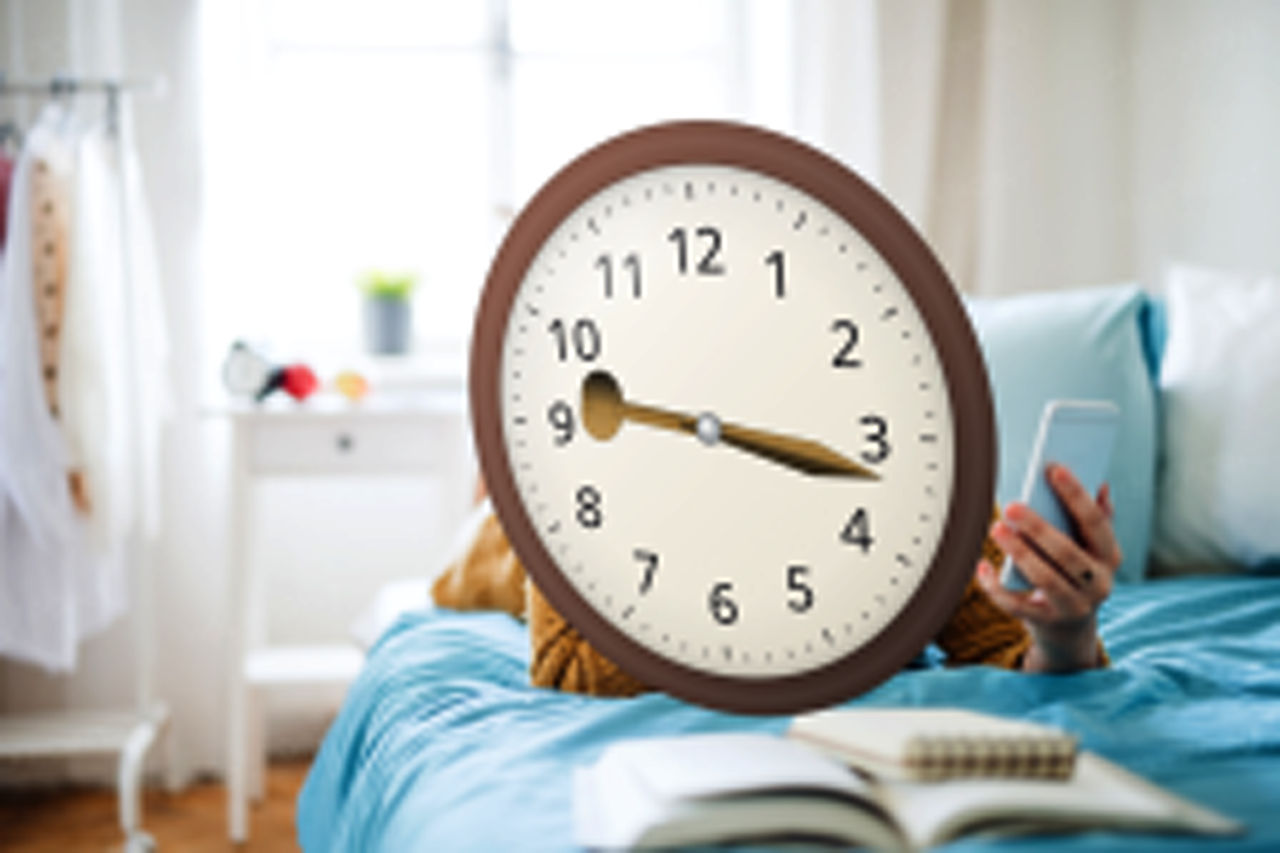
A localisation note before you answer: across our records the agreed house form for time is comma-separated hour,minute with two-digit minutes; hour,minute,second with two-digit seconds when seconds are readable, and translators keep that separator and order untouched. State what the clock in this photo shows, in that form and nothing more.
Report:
9,17
